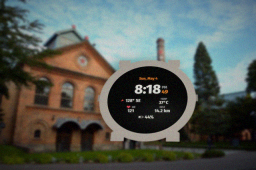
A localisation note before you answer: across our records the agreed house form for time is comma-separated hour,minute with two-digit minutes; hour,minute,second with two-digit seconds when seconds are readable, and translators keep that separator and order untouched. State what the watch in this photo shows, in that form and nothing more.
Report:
8,18
